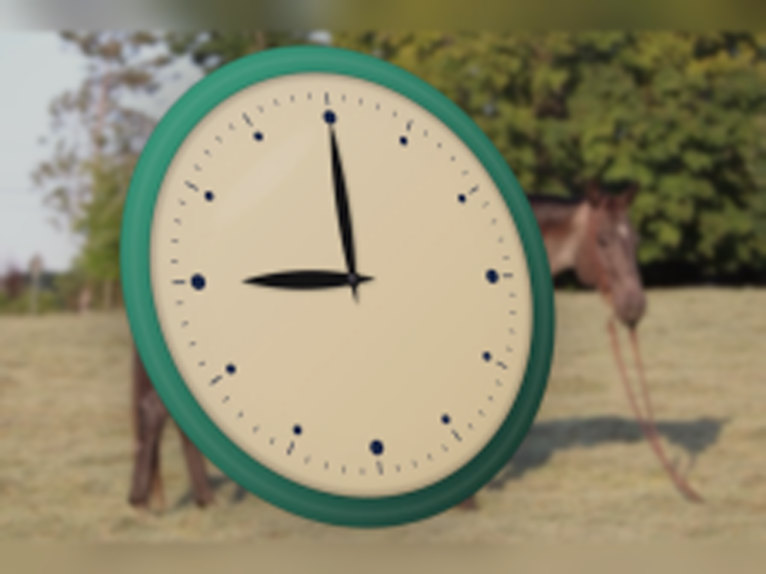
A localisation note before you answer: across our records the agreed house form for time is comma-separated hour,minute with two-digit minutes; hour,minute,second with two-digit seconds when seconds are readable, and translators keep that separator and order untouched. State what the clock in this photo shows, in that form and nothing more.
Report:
9,00
